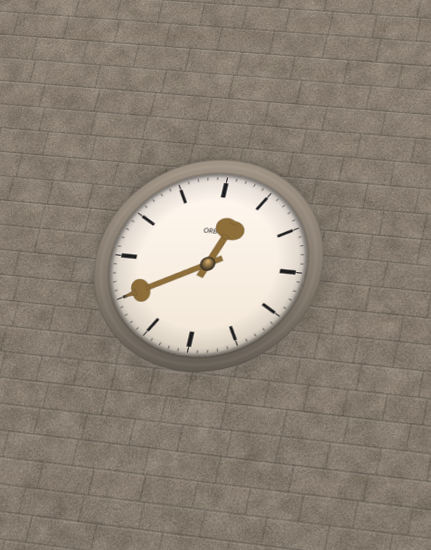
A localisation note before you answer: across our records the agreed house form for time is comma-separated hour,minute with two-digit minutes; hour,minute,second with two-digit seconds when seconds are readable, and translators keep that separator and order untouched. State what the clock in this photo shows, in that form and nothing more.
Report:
12,40
